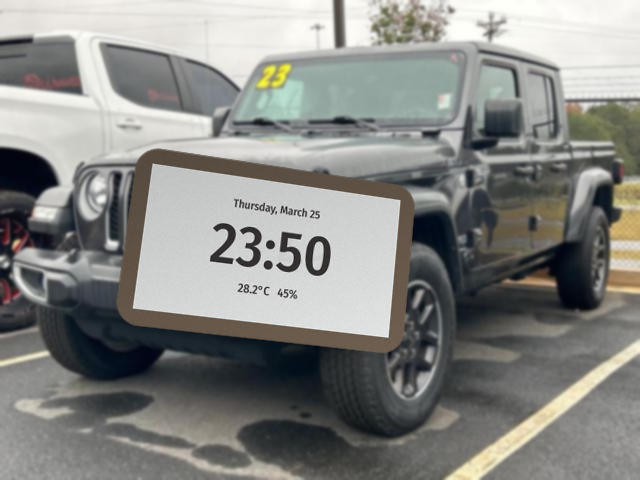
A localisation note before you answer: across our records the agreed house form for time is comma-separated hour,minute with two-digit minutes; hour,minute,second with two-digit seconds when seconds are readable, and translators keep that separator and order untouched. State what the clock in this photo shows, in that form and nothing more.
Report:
23,50
